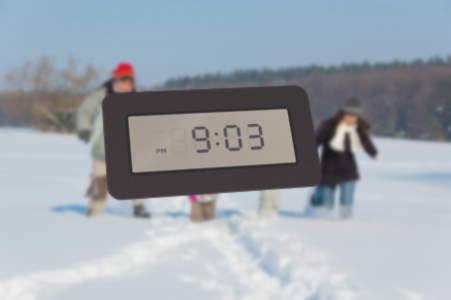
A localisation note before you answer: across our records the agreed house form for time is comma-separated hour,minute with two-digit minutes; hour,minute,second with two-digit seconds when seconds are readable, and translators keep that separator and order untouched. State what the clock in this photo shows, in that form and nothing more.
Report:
9,03
